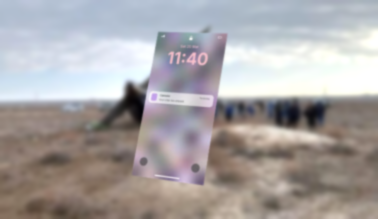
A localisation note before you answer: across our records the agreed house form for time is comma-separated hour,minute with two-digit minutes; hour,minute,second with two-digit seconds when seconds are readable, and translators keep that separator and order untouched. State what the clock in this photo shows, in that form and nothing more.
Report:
11,40
